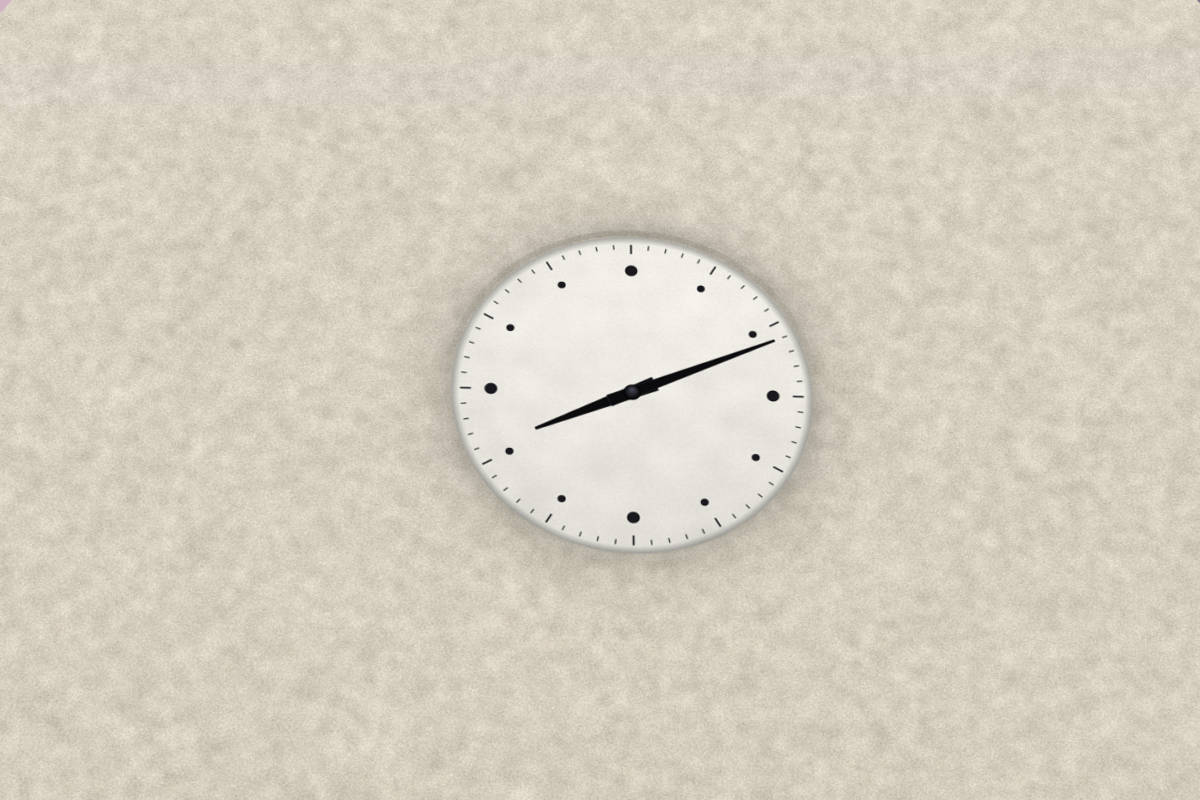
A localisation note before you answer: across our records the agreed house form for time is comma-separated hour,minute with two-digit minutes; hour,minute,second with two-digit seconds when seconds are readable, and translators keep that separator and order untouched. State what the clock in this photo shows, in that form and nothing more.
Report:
8,11
